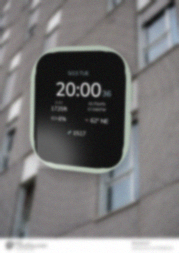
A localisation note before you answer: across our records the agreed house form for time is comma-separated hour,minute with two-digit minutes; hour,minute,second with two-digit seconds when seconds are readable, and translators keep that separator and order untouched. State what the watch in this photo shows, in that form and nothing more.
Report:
20,00
